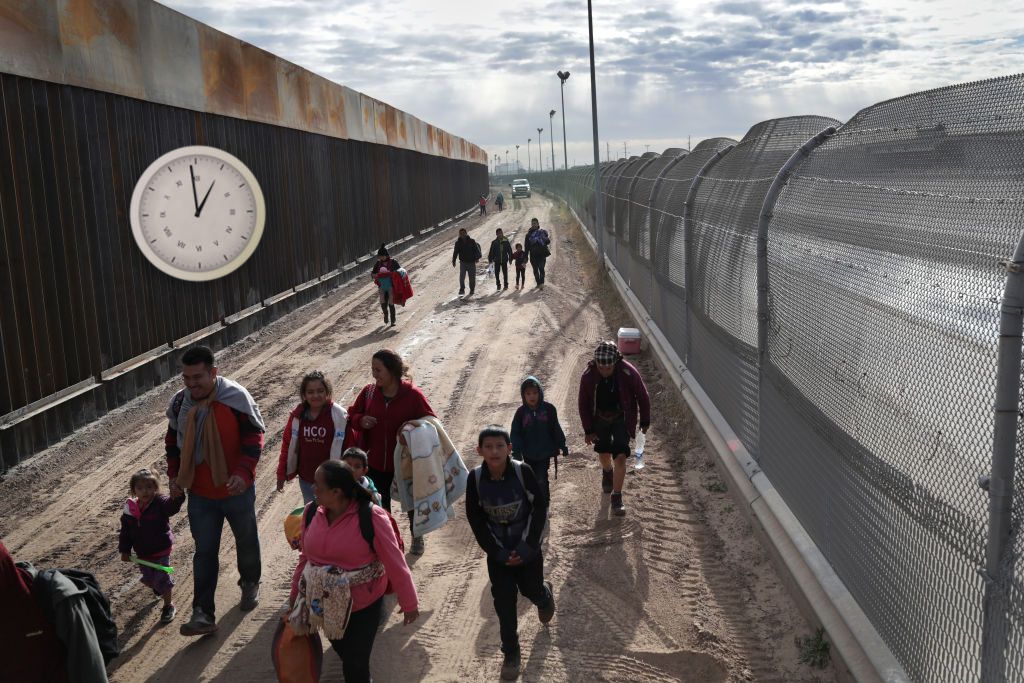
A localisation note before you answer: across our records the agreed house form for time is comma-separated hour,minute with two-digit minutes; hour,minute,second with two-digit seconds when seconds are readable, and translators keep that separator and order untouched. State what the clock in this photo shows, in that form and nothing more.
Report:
12,59
